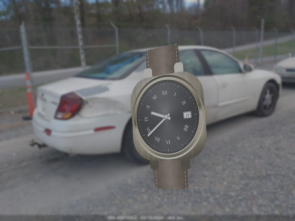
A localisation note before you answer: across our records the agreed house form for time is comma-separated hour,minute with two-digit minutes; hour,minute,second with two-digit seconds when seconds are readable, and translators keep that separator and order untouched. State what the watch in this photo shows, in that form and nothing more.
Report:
9,39
